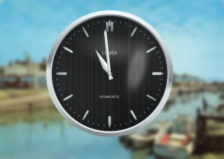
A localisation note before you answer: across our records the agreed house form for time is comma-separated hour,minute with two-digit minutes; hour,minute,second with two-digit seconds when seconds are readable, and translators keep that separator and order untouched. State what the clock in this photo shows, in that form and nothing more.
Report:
10,59
